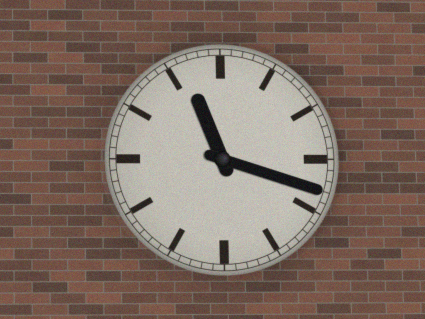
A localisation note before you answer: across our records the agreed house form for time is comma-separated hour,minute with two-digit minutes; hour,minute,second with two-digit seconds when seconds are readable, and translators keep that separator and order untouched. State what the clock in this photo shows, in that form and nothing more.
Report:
11,18
